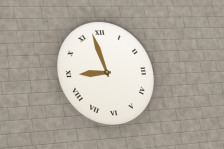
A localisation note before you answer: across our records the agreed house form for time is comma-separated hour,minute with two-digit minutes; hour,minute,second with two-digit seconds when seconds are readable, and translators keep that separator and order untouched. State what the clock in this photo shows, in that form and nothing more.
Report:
8,58
